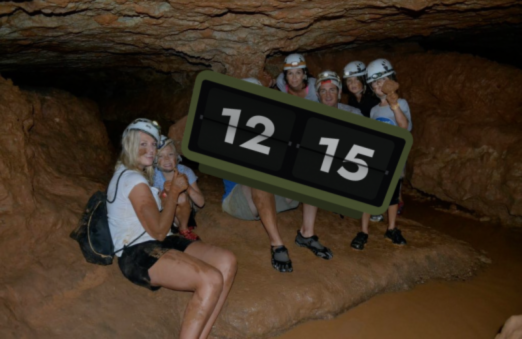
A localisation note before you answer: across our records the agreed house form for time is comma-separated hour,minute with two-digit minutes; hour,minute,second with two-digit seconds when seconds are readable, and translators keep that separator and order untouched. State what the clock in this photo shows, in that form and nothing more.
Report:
12,15
